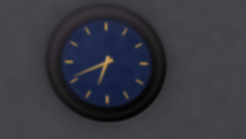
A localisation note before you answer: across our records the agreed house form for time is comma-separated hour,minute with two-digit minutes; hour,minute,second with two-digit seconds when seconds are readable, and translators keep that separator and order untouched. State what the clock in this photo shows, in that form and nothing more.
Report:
6,41
